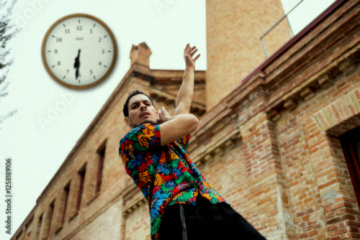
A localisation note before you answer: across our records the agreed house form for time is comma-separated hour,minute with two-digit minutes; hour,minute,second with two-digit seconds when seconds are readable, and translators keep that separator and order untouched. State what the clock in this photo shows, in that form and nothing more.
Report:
6,31
